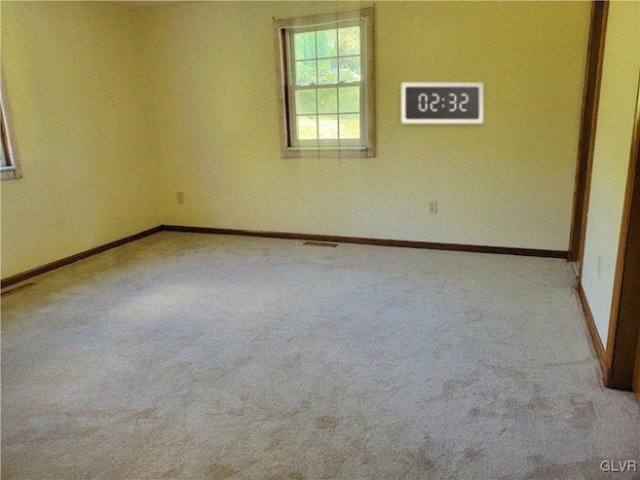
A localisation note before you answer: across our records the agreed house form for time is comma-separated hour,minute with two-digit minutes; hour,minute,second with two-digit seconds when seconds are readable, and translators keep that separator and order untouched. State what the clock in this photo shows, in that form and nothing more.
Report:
2,32
